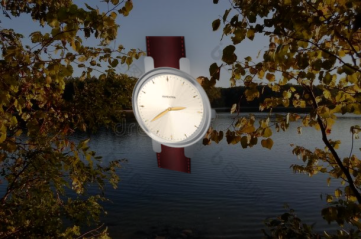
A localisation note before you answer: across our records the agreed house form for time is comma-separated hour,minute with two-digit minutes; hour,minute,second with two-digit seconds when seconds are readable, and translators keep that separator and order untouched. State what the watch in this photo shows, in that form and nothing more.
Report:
2,39
